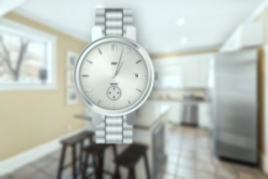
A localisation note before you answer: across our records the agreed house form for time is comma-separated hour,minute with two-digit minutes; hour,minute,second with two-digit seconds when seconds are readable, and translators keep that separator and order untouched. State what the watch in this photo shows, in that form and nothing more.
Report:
1,03
